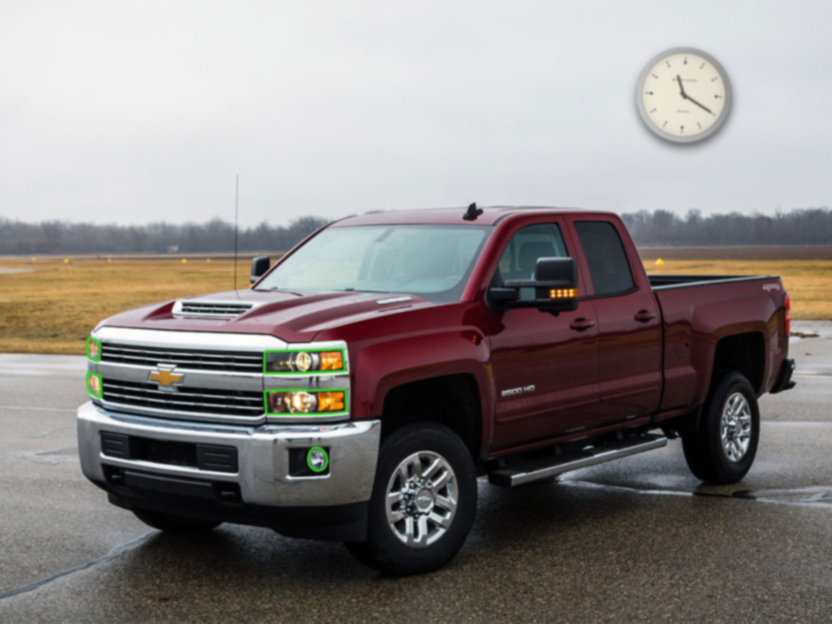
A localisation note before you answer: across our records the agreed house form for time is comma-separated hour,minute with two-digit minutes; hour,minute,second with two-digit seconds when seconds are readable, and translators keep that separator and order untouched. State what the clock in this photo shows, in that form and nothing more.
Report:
11,20
